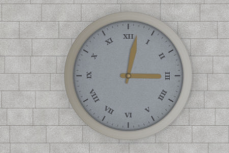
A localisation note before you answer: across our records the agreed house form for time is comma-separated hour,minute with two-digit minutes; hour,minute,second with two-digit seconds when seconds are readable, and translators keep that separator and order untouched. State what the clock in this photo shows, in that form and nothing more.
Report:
3,02
